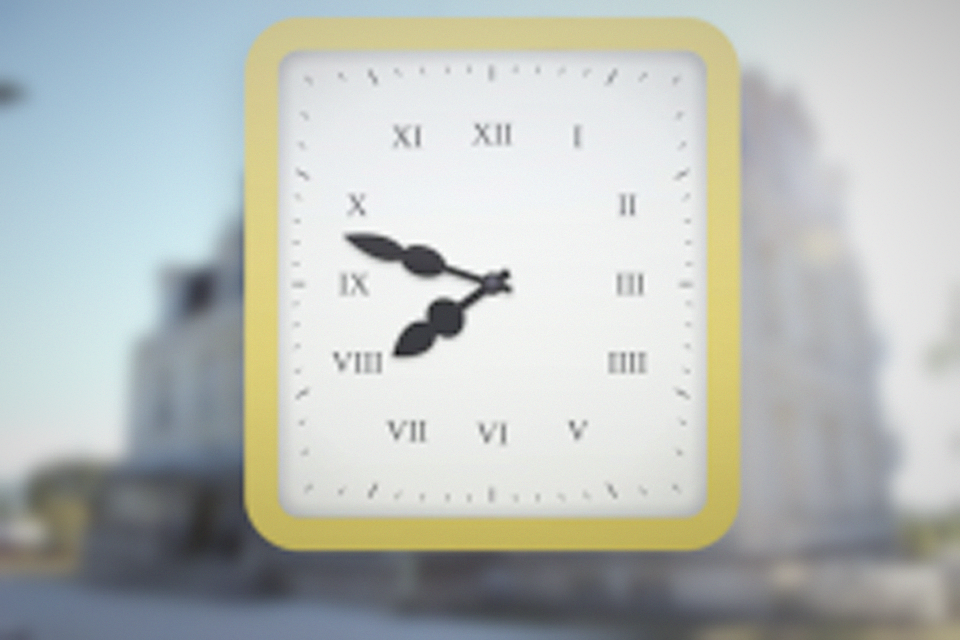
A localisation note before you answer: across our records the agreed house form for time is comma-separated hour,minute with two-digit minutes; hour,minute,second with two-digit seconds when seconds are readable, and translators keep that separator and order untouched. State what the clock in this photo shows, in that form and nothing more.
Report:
7,48
